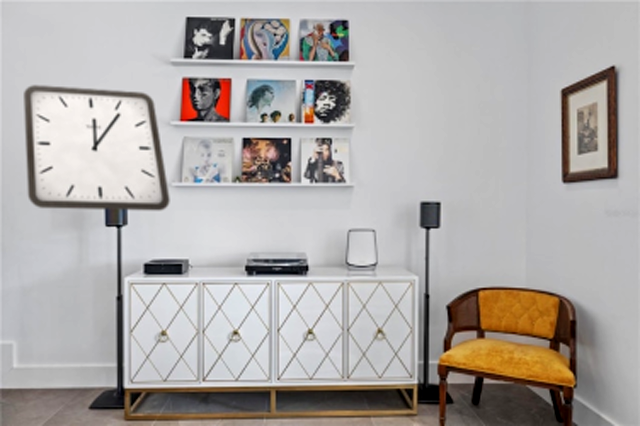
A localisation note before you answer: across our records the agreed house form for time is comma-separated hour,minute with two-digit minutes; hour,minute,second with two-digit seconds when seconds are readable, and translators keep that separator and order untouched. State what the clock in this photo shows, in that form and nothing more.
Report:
12,06
